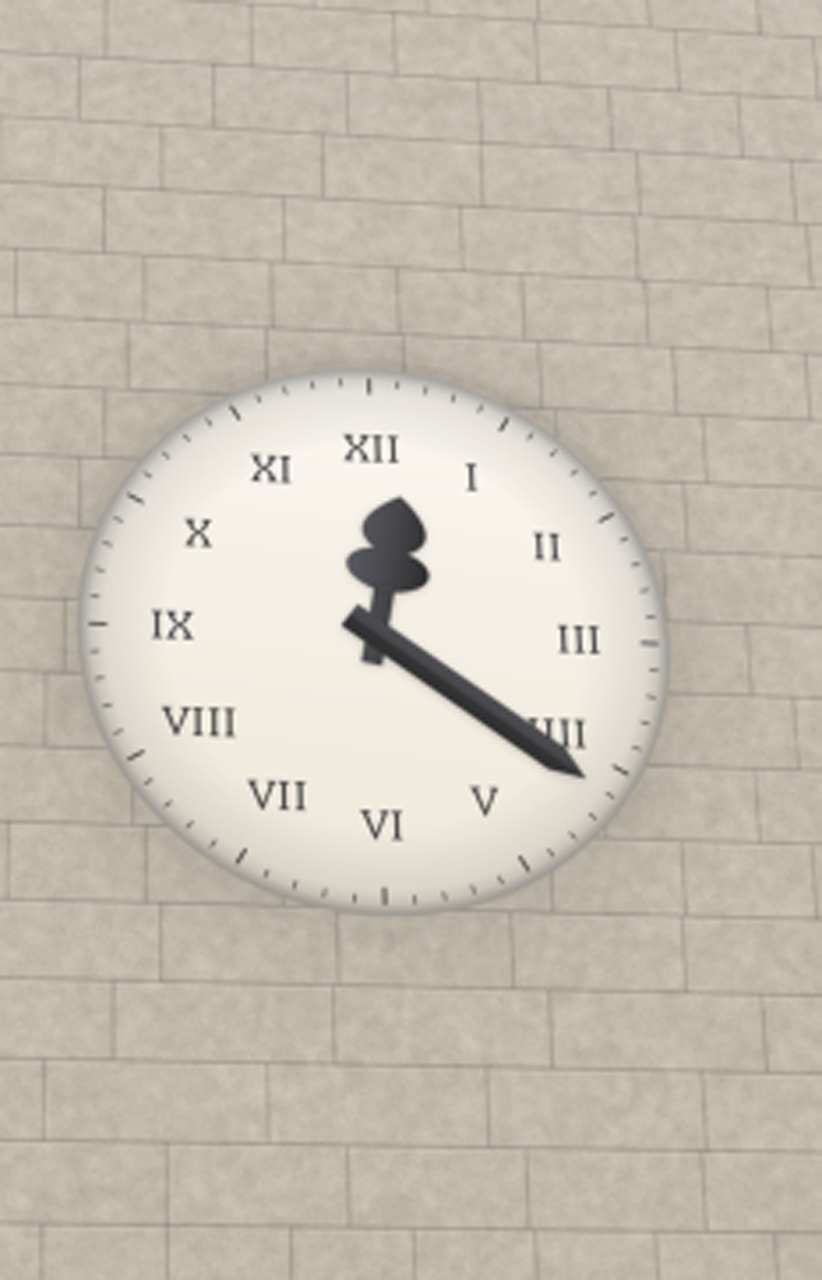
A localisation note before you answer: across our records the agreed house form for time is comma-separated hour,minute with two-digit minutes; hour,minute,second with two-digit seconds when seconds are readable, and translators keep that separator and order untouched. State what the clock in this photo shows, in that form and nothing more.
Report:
12,21
